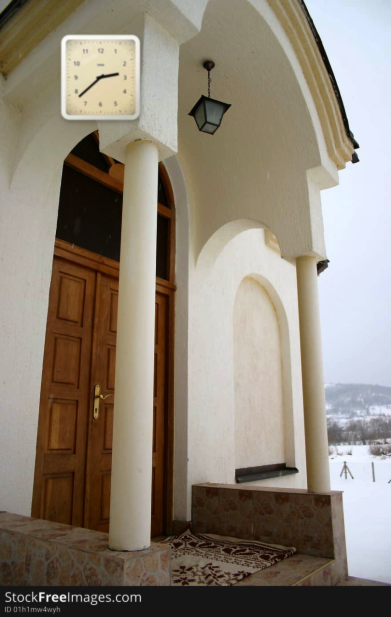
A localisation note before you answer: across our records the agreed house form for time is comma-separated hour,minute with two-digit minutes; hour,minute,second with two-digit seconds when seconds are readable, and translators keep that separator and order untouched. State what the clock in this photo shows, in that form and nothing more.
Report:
2,38
